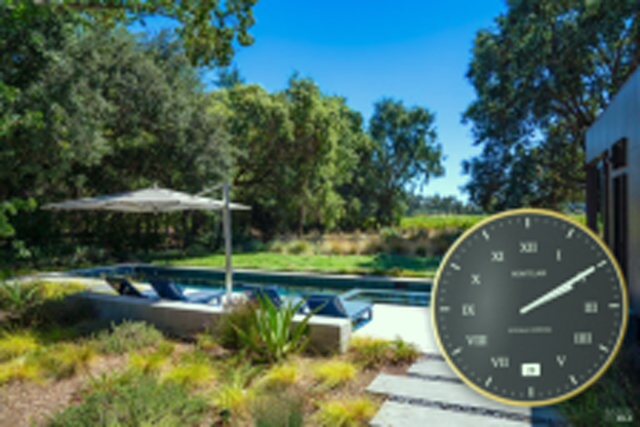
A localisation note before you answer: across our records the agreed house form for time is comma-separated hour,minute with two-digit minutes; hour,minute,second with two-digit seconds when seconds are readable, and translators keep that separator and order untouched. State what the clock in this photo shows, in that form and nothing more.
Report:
2,10
